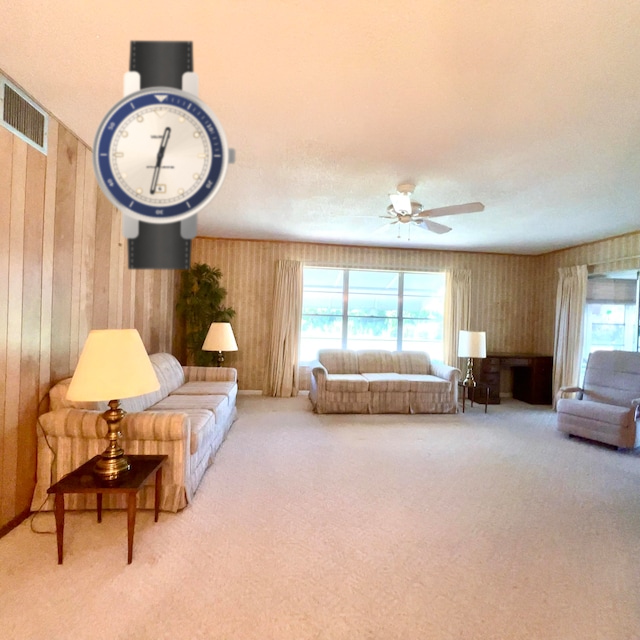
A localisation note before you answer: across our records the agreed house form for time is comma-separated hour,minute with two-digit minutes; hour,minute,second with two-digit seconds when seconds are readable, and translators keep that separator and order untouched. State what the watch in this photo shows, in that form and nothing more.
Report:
12,32
